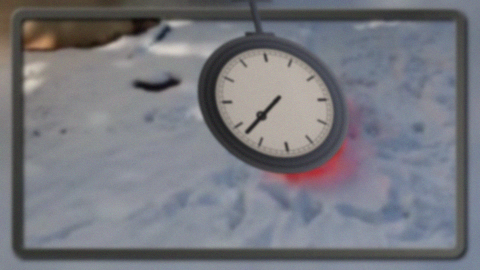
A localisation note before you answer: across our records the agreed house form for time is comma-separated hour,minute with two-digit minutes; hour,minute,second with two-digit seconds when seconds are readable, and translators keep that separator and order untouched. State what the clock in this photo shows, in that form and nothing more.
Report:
7,38
